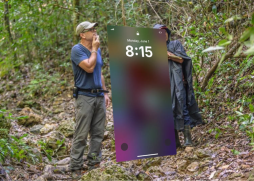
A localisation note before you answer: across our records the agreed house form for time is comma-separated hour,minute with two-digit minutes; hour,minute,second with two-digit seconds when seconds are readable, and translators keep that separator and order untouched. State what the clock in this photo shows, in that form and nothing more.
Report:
8,15
